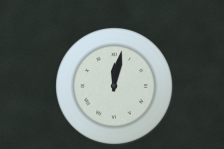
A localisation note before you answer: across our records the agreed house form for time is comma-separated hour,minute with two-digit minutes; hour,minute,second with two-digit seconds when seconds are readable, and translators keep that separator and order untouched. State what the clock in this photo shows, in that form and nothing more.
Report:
12,02
